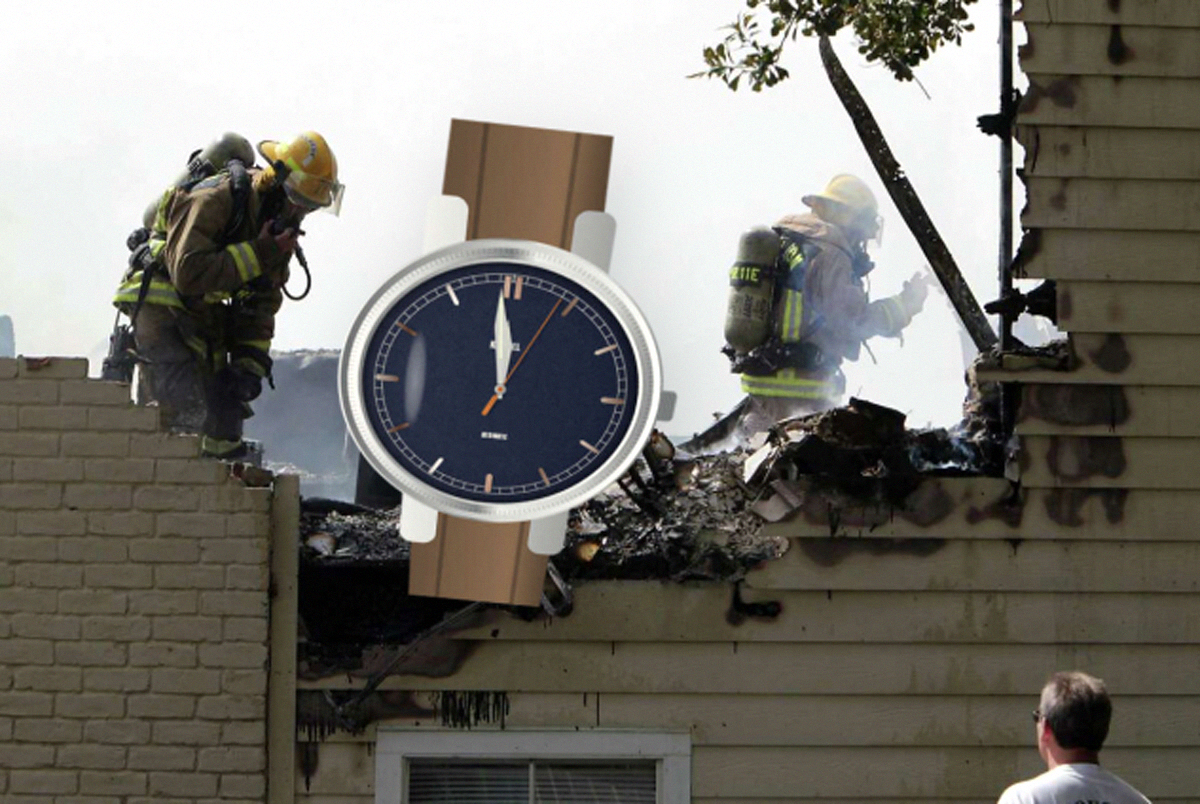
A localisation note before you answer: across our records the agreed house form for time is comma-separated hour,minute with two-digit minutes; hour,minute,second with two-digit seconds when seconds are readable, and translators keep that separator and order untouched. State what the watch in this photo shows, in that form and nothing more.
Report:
11,59,04
